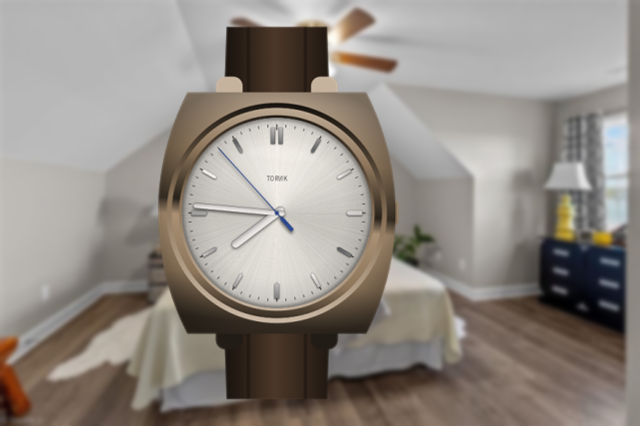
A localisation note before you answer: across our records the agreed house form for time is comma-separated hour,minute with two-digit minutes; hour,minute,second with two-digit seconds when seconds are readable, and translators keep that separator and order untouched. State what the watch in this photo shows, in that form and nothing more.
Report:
7,45,53
